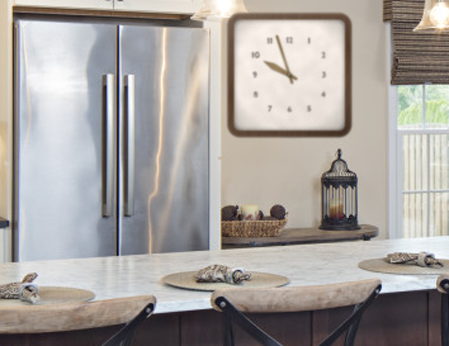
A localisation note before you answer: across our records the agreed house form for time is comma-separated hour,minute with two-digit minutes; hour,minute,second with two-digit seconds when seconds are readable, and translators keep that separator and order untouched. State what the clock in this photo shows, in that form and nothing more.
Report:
9,57
